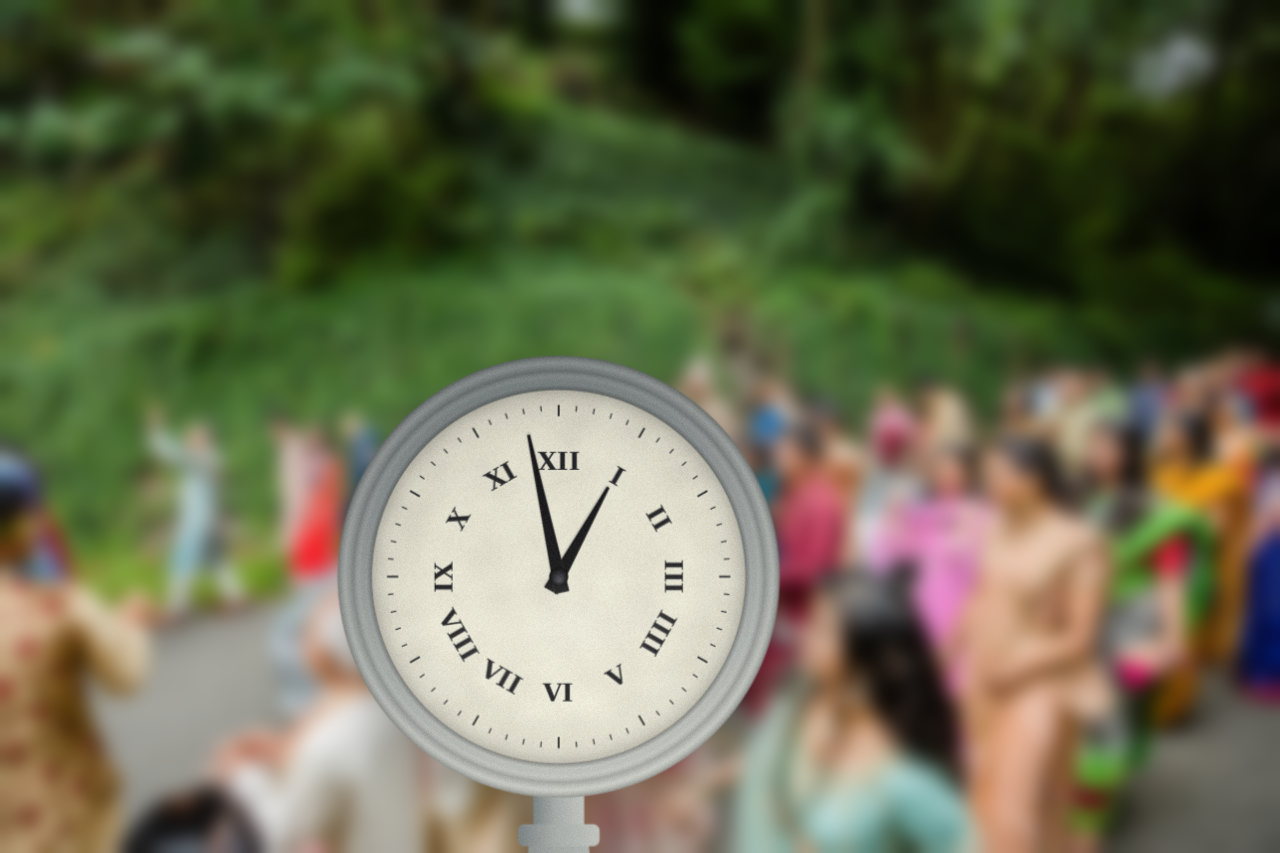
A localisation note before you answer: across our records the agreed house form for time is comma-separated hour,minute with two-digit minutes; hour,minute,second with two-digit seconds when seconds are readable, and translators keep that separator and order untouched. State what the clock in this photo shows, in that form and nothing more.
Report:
12,58
